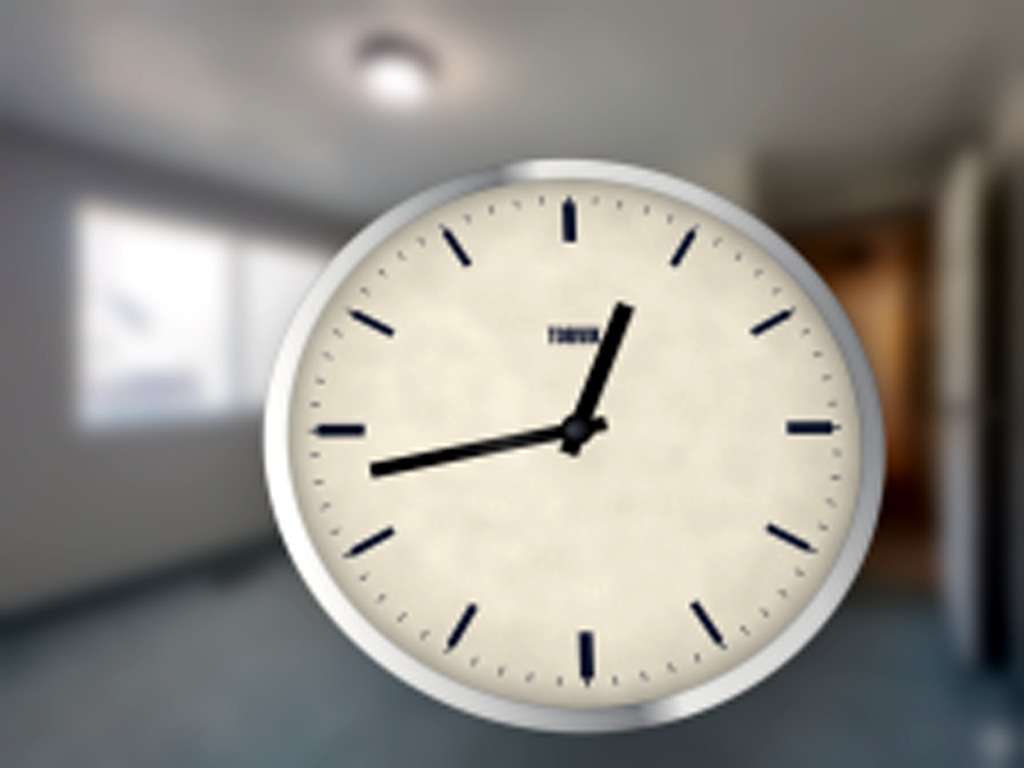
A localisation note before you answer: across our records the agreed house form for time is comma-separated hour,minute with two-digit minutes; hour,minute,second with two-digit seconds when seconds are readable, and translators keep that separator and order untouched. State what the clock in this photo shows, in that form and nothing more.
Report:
12,43
